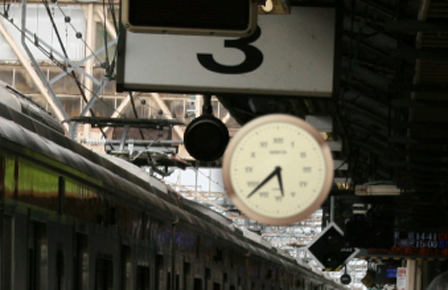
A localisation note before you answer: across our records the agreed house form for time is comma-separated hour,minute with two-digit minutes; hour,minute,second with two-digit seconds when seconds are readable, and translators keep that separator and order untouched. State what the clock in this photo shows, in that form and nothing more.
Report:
5,38
